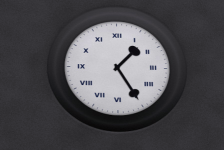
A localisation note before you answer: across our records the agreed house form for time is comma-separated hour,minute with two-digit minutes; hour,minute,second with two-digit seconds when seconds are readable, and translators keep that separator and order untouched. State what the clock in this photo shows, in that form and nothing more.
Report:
1,25
